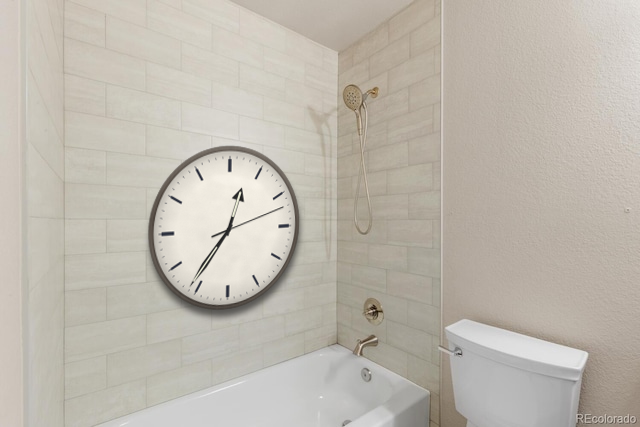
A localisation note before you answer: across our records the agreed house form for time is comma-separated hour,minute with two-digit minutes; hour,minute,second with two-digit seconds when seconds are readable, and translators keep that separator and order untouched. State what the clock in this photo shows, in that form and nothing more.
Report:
12,36,12
